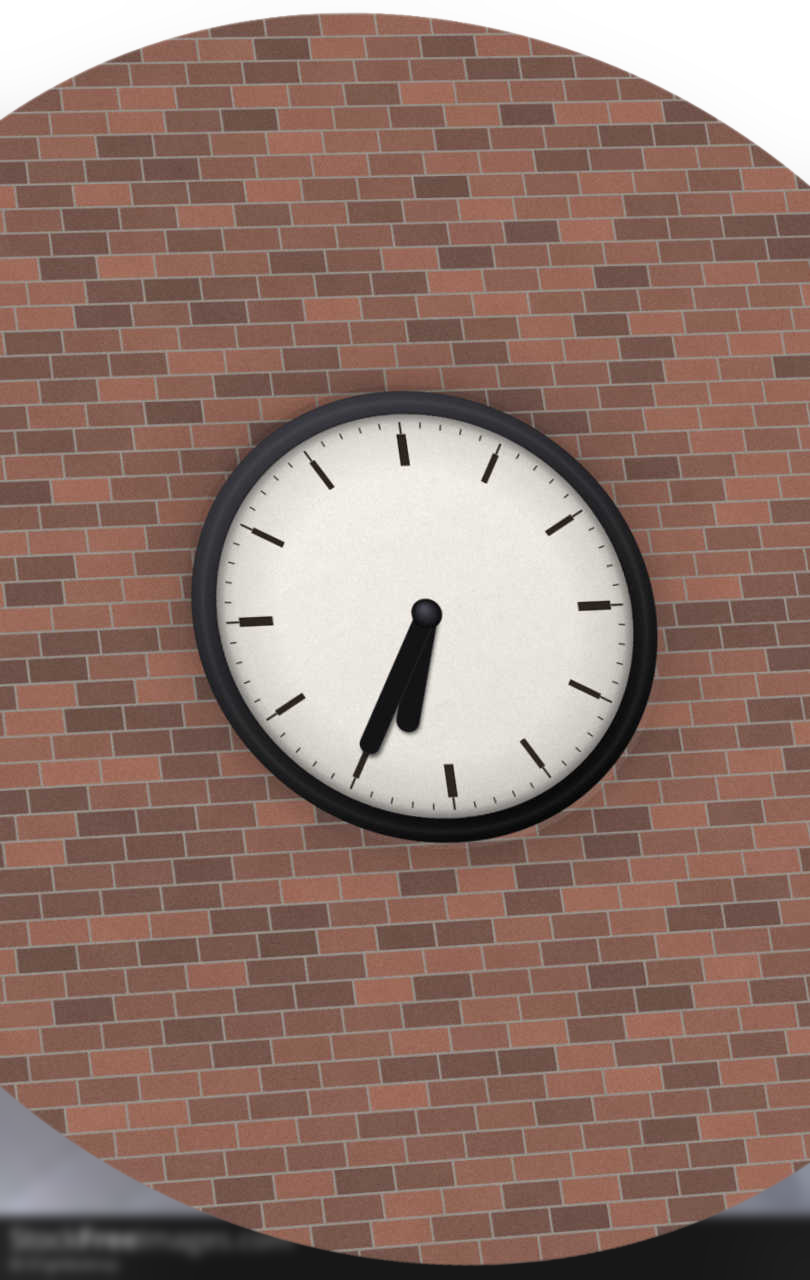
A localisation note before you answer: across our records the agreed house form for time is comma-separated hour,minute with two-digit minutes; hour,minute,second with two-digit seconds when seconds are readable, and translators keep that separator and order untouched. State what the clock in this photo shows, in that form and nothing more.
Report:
6,35
